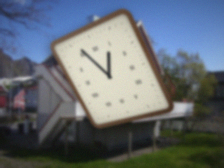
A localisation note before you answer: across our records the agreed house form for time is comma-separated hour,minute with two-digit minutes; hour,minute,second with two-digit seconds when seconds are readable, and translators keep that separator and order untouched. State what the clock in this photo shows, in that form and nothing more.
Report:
12,56
